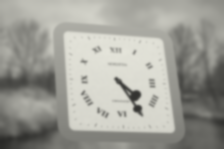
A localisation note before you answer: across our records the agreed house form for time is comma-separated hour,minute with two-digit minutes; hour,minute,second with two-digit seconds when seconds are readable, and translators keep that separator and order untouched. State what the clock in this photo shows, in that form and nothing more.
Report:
4,25
